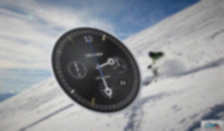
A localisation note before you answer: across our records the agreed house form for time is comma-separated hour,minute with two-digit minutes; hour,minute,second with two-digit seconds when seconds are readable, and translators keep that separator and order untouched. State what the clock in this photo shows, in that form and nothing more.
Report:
2,30
